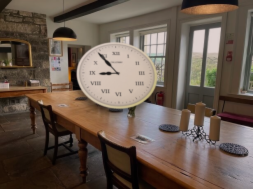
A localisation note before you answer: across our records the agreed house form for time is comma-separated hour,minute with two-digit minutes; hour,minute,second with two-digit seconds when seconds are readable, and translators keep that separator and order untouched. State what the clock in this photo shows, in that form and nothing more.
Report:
8,54
